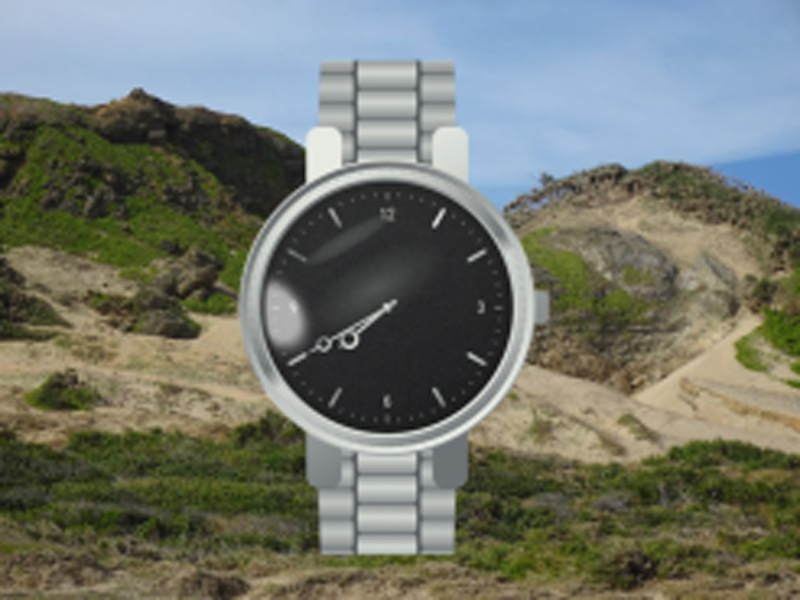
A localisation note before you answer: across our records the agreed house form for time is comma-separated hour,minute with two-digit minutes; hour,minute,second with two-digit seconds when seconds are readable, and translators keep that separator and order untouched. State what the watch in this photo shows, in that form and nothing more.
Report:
7,40
